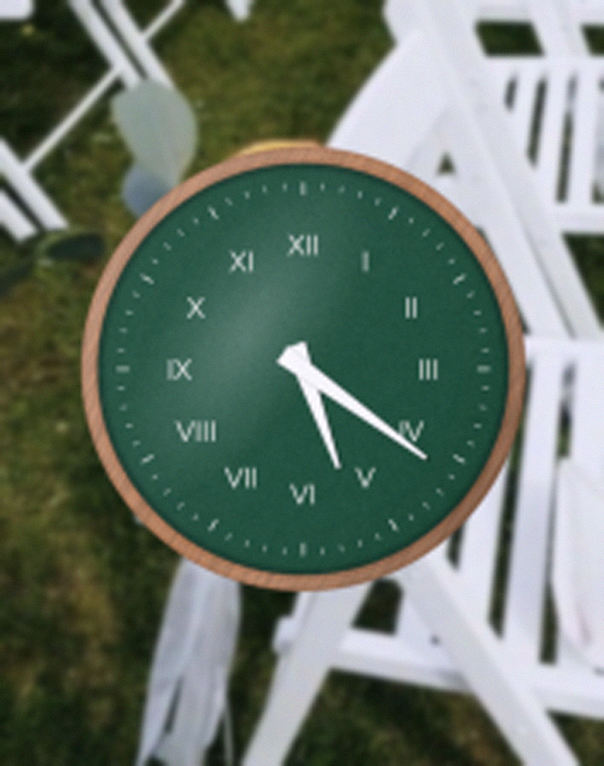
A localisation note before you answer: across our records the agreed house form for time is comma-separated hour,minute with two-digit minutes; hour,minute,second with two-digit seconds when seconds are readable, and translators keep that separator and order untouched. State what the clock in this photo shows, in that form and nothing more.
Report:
5,21
